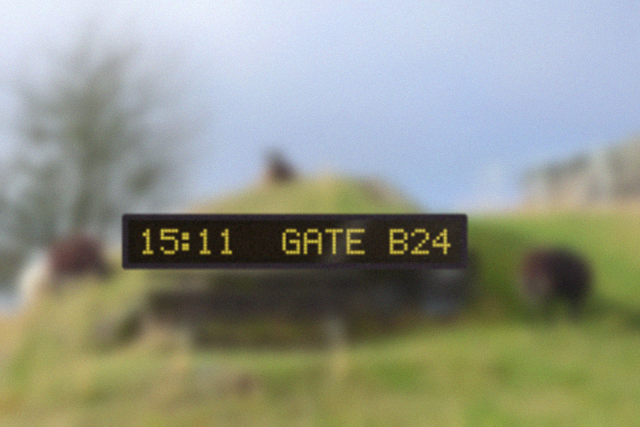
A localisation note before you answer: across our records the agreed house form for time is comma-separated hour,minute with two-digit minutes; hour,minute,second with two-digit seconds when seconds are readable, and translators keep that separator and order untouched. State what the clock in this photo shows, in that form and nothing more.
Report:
15,11
